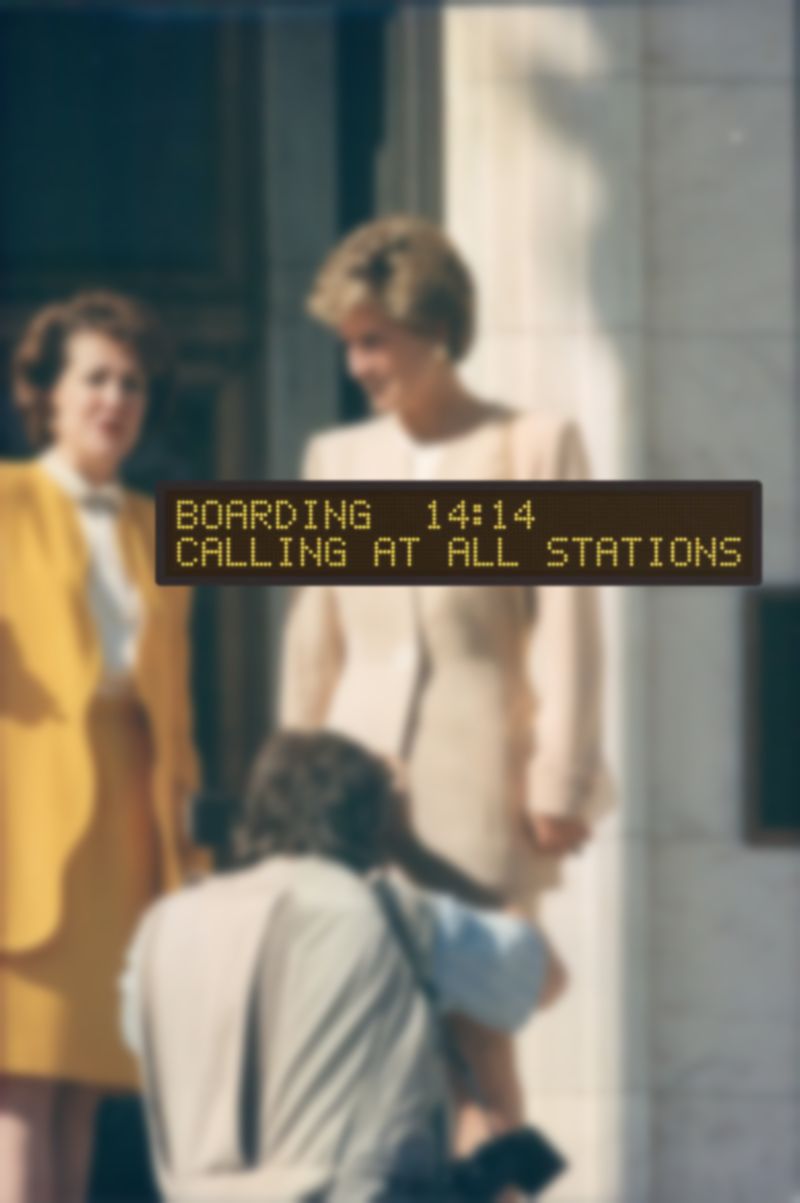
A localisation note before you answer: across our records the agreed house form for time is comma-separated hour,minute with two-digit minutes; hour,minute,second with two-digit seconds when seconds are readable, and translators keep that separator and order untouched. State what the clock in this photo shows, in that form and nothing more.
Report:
14,14
